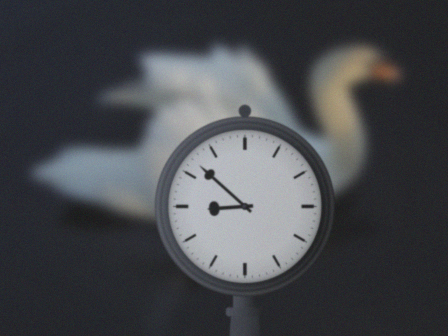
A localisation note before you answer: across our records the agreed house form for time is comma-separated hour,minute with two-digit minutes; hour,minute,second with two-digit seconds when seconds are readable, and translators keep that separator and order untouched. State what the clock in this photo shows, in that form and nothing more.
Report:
8,52
